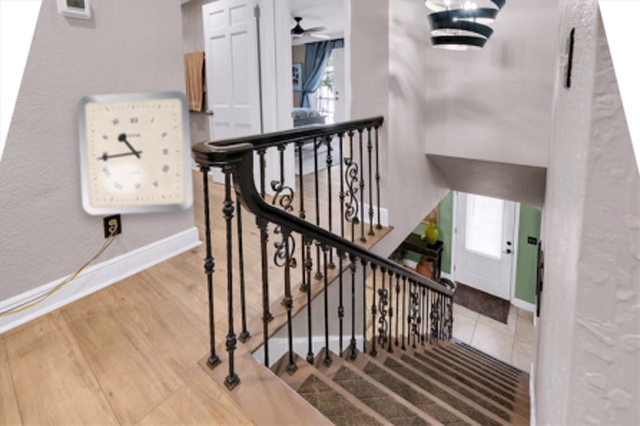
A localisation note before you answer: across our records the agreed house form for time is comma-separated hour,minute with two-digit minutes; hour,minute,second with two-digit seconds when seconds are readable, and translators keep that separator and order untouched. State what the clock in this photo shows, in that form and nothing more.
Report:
10,44
